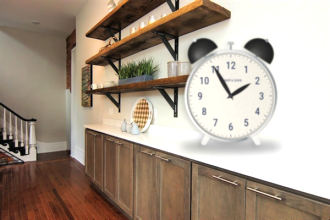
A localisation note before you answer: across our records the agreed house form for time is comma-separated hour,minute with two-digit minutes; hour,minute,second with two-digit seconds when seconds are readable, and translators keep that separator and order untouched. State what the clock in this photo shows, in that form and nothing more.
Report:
1,55
